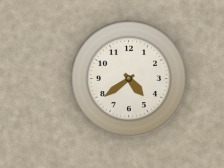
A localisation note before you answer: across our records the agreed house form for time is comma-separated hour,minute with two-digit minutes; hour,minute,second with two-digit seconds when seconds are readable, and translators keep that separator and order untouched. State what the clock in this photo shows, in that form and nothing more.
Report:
4,39
